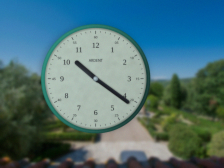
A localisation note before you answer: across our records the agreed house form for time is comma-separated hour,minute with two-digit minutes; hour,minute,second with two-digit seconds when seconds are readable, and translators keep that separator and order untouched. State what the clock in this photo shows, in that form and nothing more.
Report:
10,21
